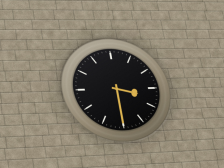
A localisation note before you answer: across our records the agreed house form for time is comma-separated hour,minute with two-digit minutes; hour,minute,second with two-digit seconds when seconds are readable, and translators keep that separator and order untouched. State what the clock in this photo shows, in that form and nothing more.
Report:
3,30
